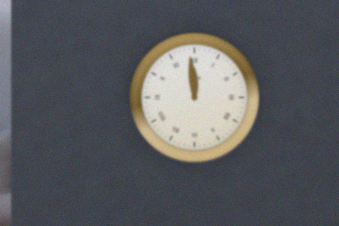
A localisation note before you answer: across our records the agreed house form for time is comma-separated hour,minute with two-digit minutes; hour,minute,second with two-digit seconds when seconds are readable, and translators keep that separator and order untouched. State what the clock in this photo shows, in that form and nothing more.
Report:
11,59
